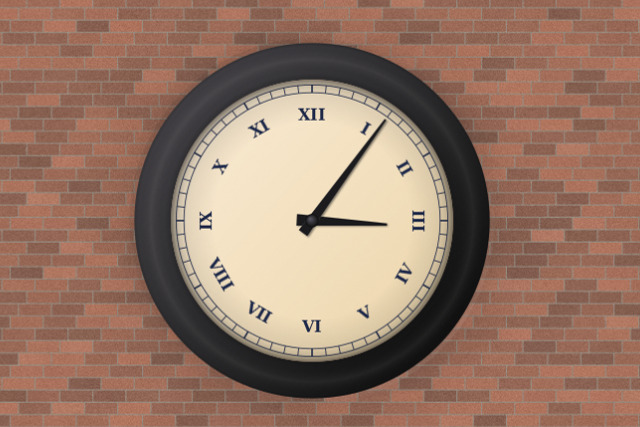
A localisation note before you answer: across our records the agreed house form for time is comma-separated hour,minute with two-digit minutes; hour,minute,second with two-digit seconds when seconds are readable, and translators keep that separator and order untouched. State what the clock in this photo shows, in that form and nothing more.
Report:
3,06
